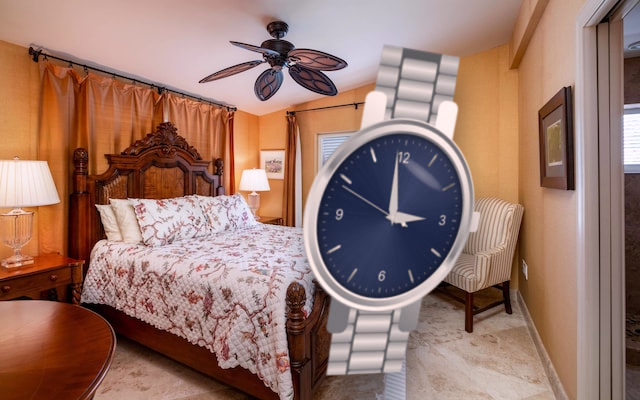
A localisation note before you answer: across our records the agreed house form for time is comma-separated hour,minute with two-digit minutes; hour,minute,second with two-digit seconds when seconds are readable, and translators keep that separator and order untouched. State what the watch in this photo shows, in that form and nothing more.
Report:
2,58,49
